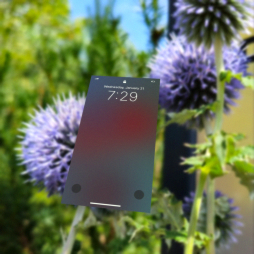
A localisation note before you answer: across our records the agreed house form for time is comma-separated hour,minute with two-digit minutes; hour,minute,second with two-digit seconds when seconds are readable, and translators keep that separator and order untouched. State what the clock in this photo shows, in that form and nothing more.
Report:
7,29
